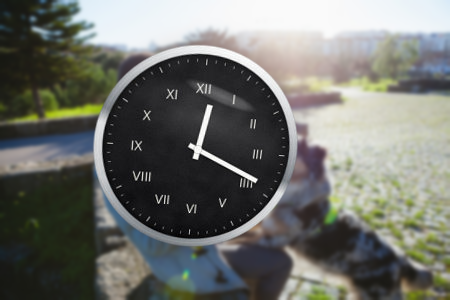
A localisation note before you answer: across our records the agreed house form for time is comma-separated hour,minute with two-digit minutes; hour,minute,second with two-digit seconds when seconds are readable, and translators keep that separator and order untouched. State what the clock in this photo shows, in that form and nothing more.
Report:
12,19
